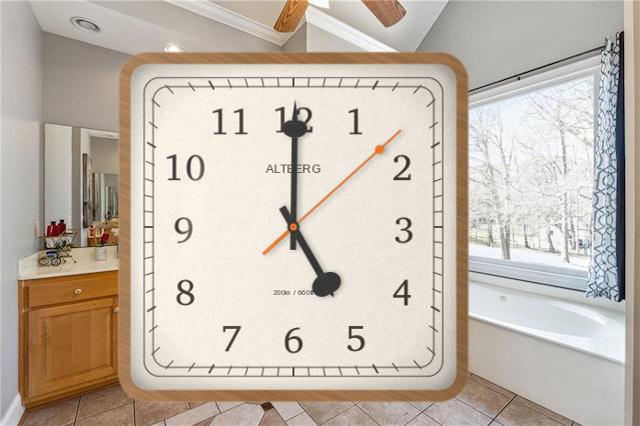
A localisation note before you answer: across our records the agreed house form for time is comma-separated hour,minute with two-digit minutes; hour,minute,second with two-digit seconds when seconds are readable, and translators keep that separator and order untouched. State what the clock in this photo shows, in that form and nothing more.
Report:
5,00,08
